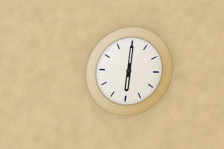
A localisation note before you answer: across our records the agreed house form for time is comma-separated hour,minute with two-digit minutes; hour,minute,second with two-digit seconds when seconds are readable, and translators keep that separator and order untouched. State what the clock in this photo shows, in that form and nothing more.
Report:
6,00
